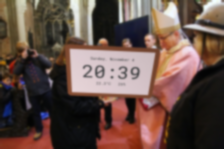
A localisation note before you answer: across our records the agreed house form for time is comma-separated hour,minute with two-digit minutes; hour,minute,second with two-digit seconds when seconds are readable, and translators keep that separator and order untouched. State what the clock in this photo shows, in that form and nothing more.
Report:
20,39
